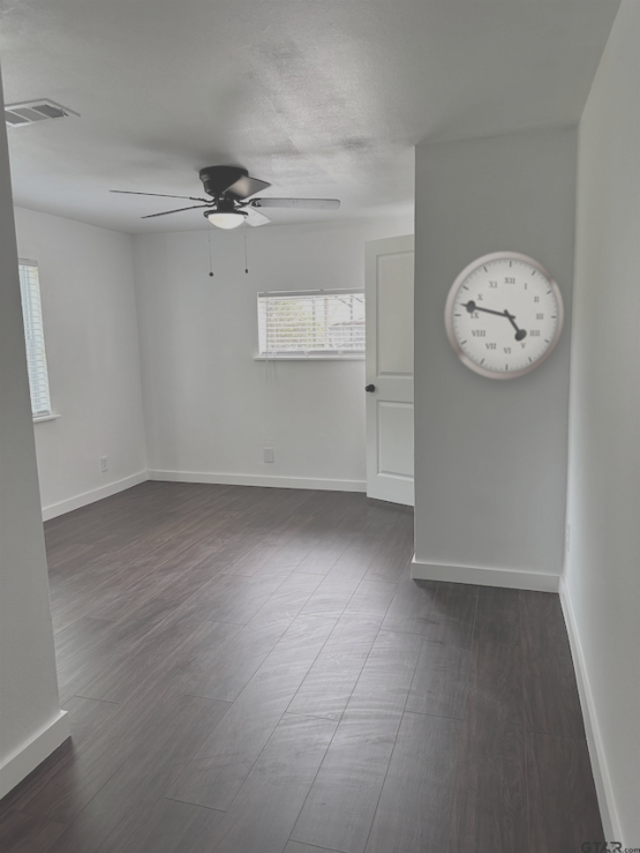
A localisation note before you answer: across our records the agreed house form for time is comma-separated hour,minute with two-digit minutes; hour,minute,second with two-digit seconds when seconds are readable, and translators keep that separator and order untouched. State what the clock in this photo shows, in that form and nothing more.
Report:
4,47
